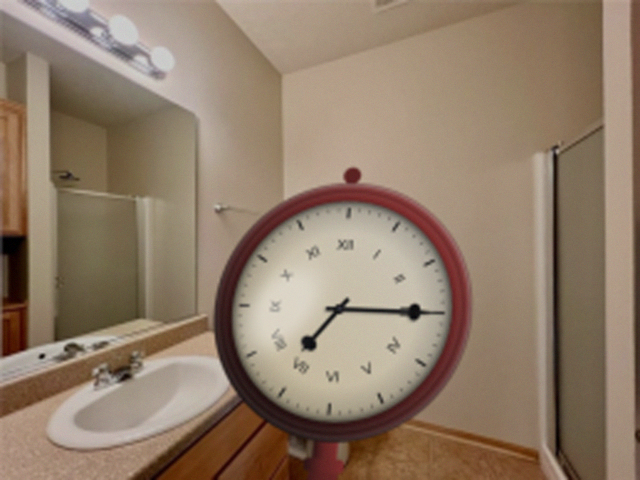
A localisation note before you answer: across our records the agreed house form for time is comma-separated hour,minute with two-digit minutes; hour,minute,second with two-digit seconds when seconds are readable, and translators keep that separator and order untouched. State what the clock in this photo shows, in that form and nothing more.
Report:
7,15
